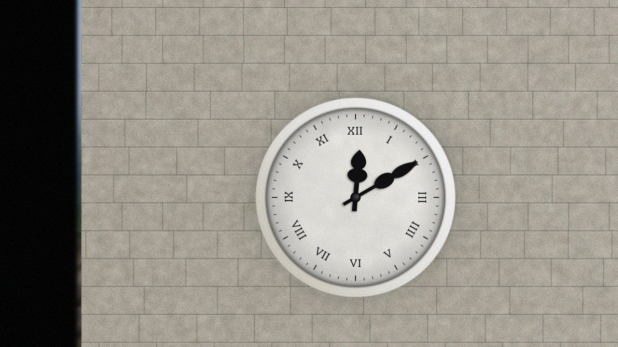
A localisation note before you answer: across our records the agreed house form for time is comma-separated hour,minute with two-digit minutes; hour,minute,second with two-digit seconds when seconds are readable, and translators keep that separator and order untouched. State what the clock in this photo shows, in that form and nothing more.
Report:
12,10
